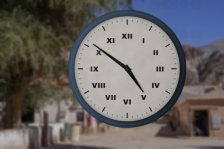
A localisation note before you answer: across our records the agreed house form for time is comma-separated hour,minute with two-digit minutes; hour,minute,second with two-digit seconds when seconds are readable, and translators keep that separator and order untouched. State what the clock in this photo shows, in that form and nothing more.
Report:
4,51
